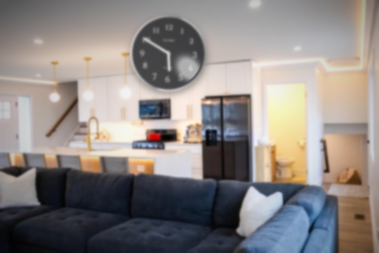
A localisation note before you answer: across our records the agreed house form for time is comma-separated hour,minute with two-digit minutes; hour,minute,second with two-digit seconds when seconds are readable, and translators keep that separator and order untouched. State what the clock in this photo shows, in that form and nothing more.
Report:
5,50
